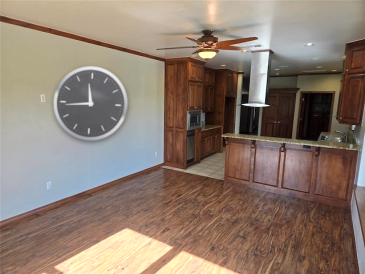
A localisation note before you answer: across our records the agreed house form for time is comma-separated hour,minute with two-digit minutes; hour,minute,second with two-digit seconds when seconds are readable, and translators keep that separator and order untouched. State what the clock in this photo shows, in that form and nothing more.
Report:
11,44
